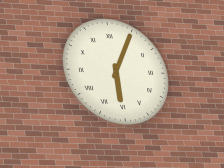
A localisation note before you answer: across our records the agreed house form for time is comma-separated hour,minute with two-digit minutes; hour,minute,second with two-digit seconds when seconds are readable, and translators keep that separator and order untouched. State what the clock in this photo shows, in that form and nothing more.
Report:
6,05
